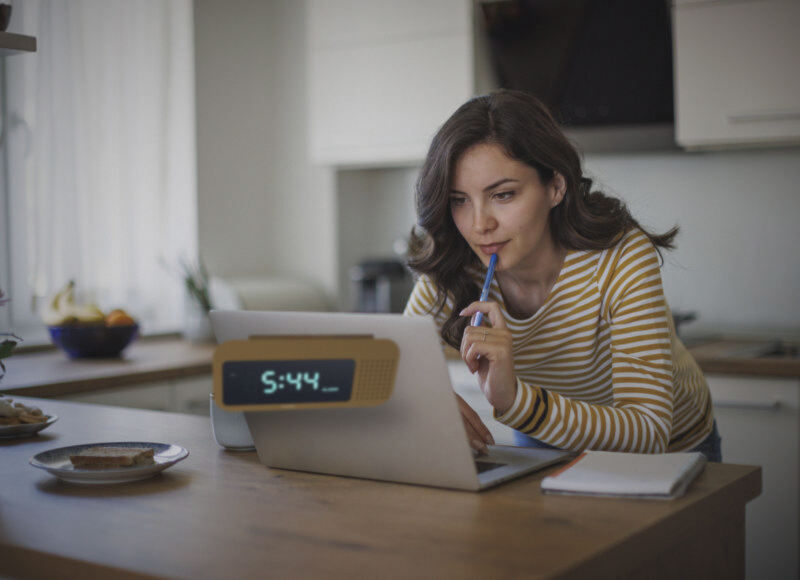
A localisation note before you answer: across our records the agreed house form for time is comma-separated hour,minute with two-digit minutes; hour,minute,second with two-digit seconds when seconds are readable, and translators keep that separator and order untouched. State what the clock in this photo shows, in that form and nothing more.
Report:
5,44
